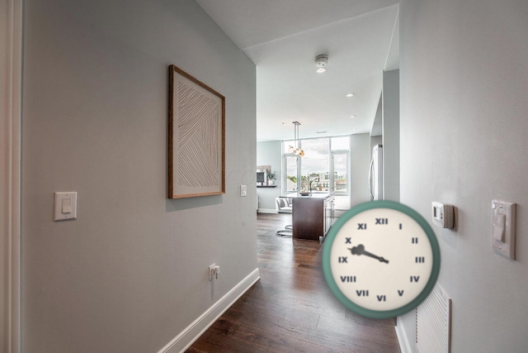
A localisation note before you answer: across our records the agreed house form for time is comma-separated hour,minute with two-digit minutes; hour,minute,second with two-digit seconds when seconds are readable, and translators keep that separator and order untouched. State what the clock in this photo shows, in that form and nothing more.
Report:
9,48
